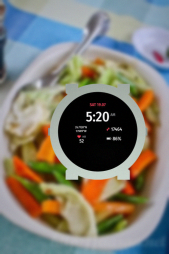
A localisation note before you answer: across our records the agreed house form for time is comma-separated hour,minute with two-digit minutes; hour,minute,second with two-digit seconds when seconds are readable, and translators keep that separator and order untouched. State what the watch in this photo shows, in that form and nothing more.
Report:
5,20
